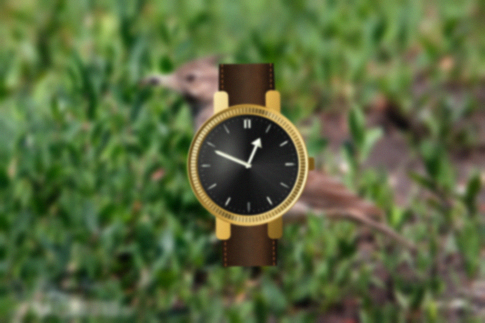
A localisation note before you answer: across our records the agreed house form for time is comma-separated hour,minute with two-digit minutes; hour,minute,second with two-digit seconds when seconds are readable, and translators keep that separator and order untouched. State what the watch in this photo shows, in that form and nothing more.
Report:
12,49
